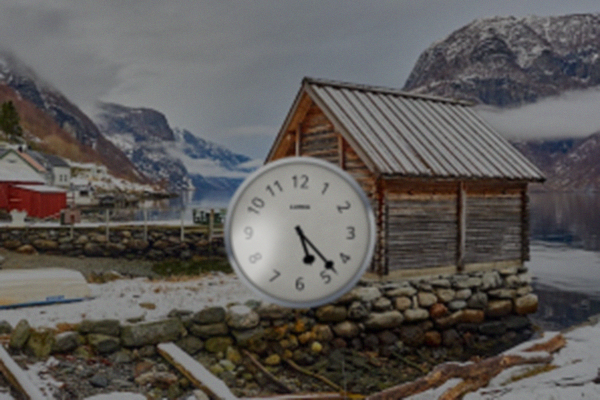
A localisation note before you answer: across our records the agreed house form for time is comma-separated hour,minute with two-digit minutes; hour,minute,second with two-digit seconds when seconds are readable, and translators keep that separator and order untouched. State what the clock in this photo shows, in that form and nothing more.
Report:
5,23
